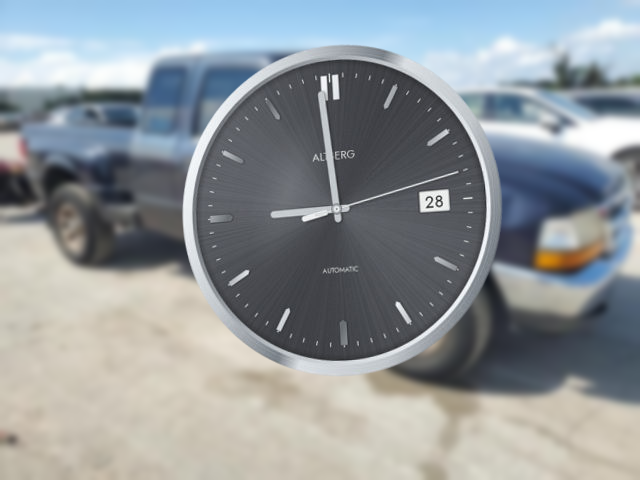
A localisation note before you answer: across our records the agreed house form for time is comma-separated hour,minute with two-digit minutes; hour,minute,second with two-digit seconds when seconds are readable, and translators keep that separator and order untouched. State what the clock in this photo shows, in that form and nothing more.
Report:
8,59,13
